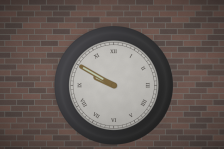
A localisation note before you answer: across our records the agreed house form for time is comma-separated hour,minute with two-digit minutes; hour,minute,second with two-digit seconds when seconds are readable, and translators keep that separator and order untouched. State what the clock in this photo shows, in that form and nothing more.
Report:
9,50
